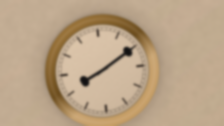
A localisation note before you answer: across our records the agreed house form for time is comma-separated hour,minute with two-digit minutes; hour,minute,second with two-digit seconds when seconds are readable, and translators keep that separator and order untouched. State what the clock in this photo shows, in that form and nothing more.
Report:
8,10
